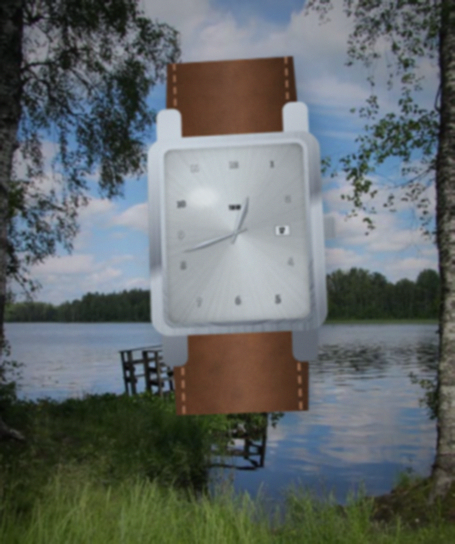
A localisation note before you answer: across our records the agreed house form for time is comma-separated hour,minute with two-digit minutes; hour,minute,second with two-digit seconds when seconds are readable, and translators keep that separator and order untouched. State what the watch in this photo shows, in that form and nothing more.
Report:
12,42
